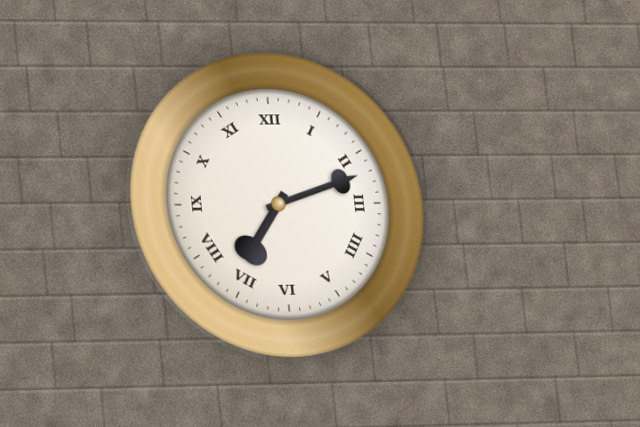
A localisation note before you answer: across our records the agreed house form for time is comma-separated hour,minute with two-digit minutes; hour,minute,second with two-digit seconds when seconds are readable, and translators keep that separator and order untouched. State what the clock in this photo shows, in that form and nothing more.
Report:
7,12
